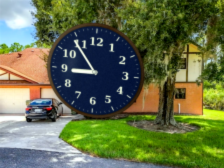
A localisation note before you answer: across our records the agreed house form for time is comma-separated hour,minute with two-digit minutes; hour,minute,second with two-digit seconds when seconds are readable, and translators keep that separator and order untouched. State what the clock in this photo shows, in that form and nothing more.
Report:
8,54
